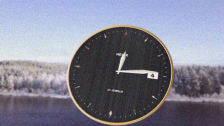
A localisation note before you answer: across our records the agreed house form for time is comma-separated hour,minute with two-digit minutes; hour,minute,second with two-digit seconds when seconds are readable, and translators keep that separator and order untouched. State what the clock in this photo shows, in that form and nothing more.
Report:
12,14
